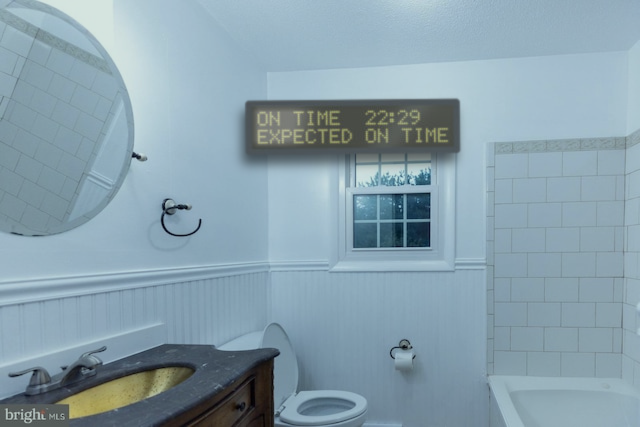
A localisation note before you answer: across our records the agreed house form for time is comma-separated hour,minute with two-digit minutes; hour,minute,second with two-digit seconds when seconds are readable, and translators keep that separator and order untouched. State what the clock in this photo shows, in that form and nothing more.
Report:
22,29
